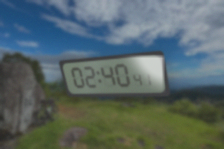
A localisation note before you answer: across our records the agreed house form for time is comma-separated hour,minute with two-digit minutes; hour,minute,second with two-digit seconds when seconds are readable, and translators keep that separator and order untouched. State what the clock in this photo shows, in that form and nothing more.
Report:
2,40,41
